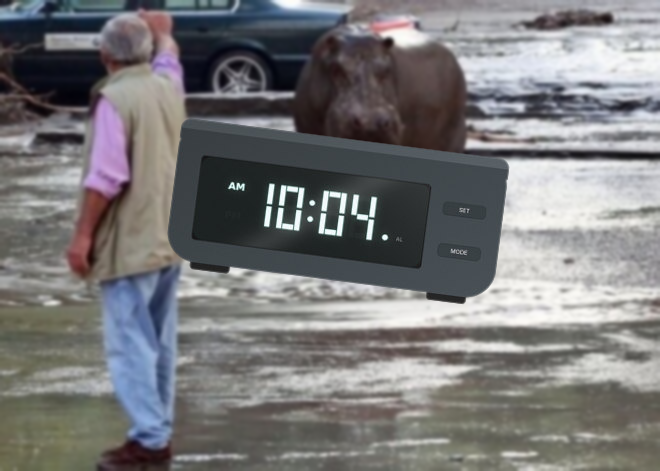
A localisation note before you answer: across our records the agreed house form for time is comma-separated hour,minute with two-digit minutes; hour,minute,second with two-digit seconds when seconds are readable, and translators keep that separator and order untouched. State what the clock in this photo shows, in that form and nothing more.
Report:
10,04
